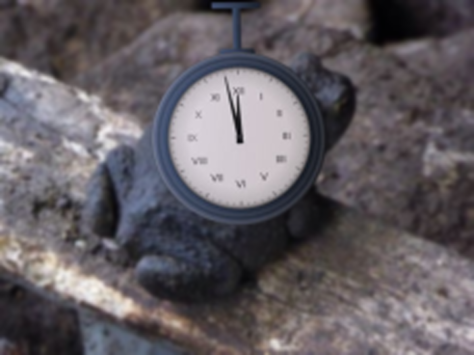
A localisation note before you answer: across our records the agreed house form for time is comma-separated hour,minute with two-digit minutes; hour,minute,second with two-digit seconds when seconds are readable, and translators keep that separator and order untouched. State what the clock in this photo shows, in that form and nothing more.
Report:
11,58
